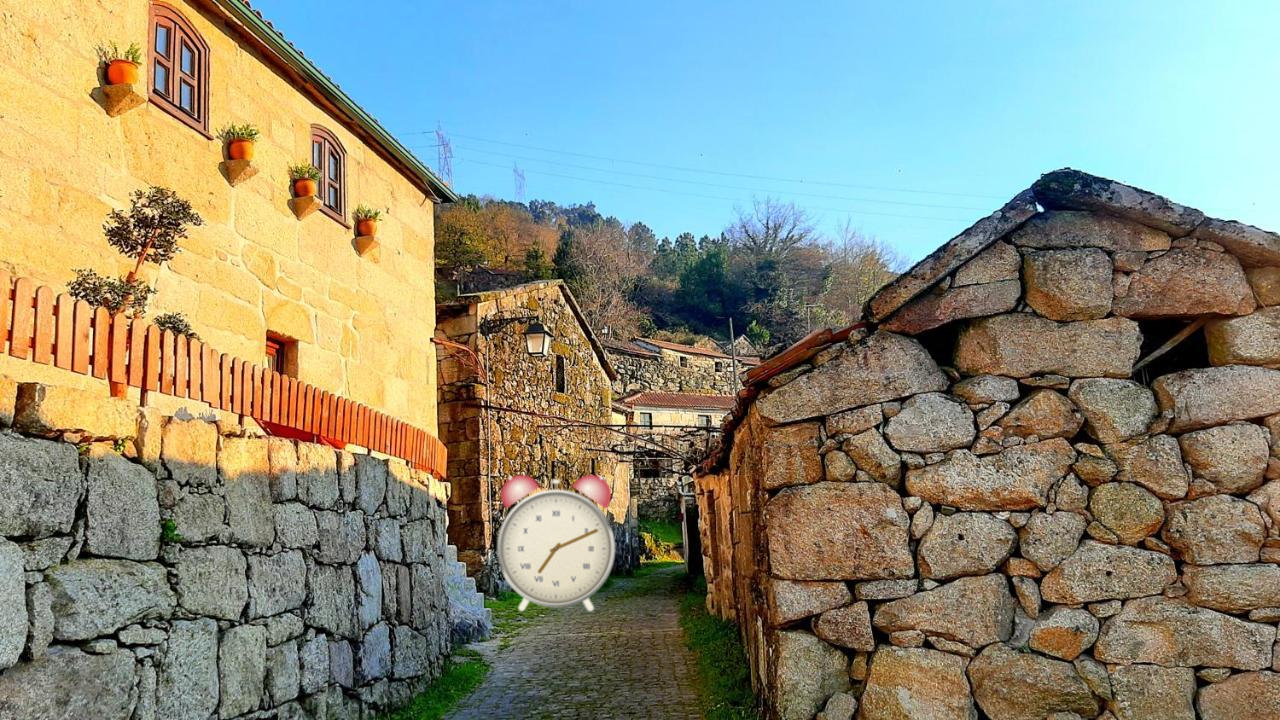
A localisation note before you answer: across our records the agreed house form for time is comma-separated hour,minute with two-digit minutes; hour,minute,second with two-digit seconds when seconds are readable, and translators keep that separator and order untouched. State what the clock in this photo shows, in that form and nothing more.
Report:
7,11
